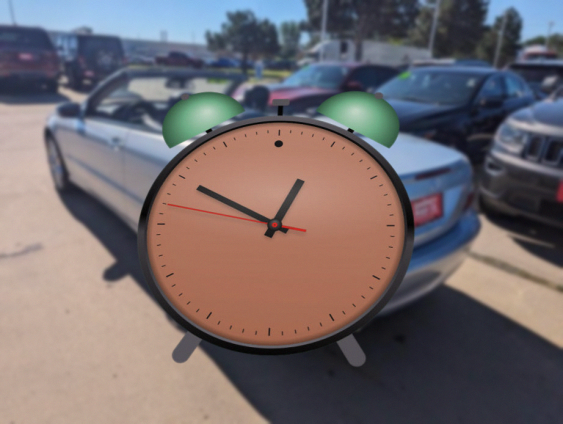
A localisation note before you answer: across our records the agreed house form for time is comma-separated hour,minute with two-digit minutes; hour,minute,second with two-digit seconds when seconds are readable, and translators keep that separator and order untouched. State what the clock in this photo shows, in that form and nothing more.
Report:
12,49,47
